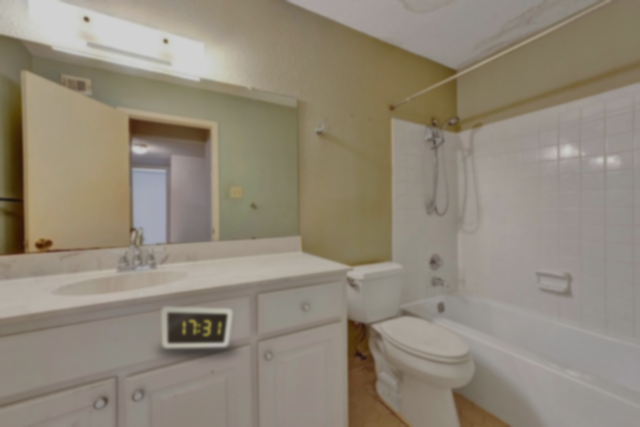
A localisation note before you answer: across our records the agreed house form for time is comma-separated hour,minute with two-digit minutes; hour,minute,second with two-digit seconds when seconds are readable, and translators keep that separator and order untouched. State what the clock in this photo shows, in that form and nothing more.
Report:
17,31
